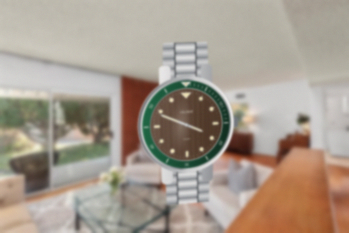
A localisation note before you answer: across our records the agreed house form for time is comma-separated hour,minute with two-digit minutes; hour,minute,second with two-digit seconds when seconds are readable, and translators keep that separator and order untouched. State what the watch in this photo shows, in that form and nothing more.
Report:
3,49
